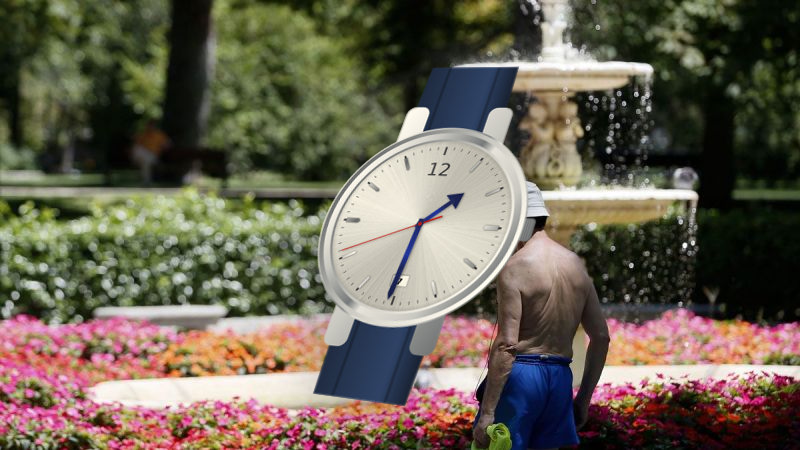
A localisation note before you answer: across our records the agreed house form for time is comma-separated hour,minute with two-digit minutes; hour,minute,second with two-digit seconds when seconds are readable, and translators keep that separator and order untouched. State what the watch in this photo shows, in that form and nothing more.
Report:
1,30,41
